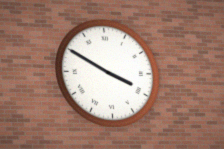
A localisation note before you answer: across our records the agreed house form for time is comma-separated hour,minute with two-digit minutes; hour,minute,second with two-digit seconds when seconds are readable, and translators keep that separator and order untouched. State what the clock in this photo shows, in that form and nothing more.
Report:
3,50
